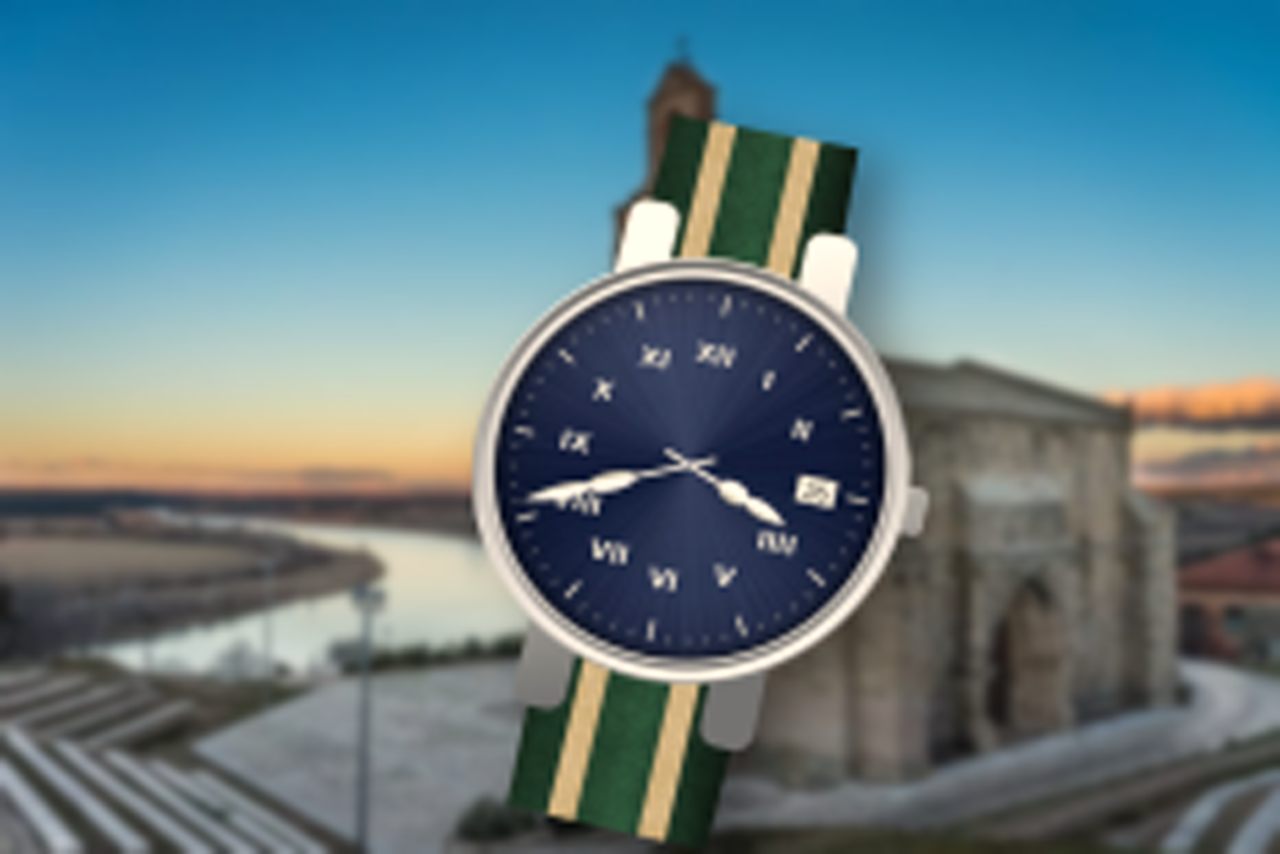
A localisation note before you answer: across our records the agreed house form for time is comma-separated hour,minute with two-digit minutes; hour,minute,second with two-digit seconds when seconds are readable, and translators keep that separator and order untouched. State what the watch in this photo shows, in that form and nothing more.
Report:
3,41
